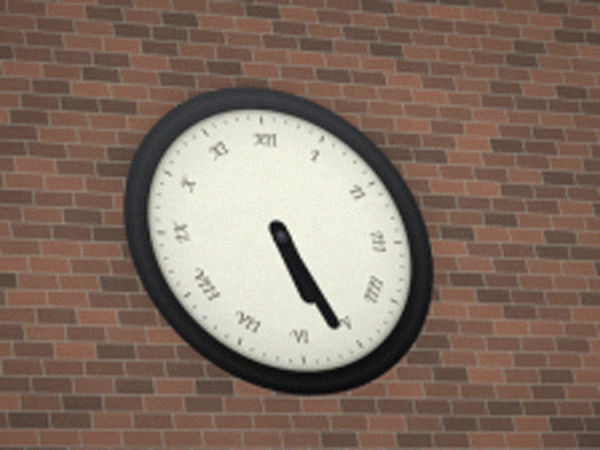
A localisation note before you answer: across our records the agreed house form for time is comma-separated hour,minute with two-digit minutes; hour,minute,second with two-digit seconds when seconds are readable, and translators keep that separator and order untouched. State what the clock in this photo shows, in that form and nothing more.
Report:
5,26
